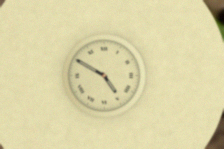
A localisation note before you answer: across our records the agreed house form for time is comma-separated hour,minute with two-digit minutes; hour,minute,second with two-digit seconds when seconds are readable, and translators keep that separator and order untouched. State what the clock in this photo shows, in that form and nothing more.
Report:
4,50
